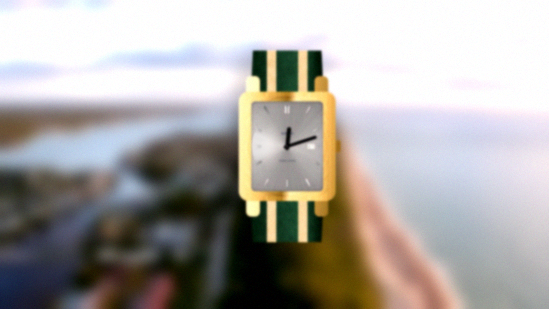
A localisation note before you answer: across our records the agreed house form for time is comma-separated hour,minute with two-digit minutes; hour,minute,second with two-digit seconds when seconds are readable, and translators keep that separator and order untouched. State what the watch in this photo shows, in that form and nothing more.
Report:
12,12
